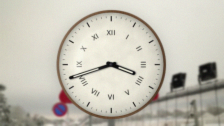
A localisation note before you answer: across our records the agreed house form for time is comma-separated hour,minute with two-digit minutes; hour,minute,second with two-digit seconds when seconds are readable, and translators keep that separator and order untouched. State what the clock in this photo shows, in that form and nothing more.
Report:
3,42
